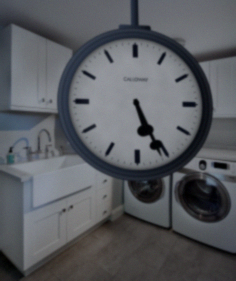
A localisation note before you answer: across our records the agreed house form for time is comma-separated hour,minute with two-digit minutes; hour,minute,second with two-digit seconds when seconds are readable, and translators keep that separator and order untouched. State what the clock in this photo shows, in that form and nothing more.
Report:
5,26
